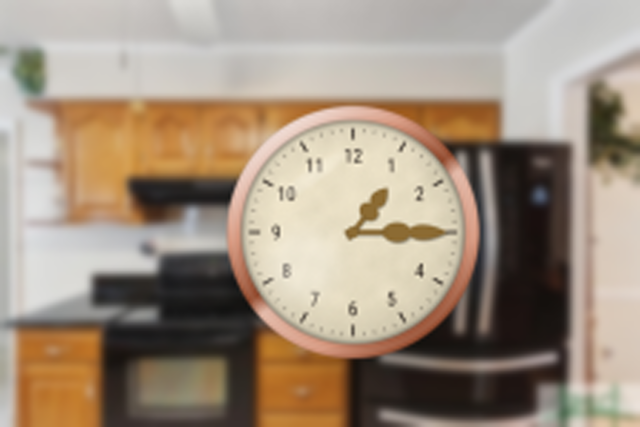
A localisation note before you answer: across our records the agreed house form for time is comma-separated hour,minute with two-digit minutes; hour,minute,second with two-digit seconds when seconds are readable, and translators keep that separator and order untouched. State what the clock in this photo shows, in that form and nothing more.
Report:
1,15
